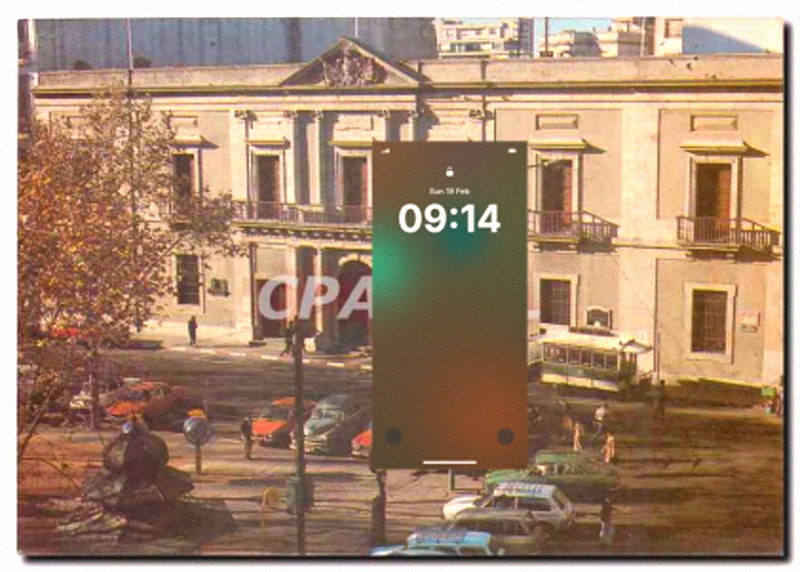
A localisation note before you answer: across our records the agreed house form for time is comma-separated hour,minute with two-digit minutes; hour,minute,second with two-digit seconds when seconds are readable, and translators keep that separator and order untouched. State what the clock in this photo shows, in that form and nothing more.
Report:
9,14
